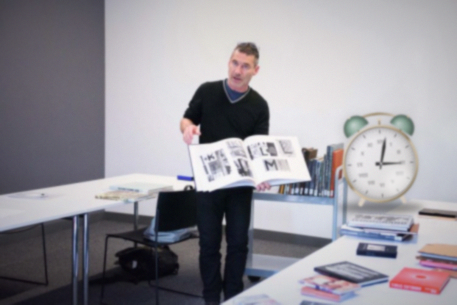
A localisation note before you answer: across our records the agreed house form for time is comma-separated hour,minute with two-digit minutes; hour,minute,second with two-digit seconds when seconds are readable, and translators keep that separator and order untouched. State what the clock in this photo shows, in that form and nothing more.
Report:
3,02
